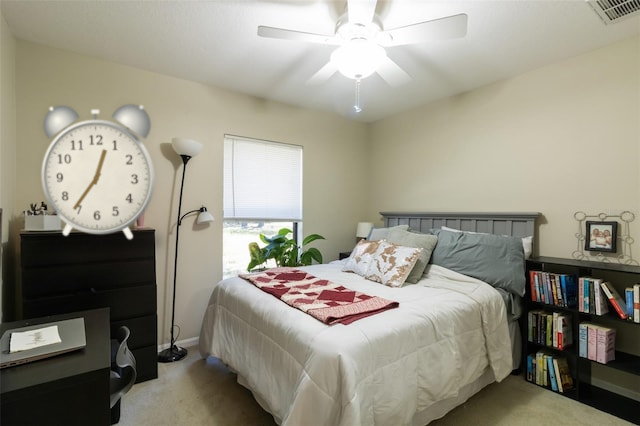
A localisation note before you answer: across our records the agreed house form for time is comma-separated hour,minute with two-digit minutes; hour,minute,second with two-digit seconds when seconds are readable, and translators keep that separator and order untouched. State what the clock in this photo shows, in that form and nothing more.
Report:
12,36
